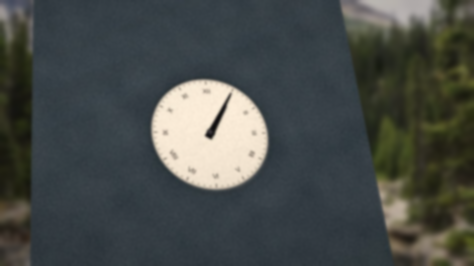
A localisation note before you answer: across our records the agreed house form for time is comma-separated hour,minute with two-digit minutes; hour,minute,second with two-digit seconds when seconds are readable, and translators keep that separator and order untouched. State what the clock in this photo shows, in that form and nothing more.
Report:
1,05
